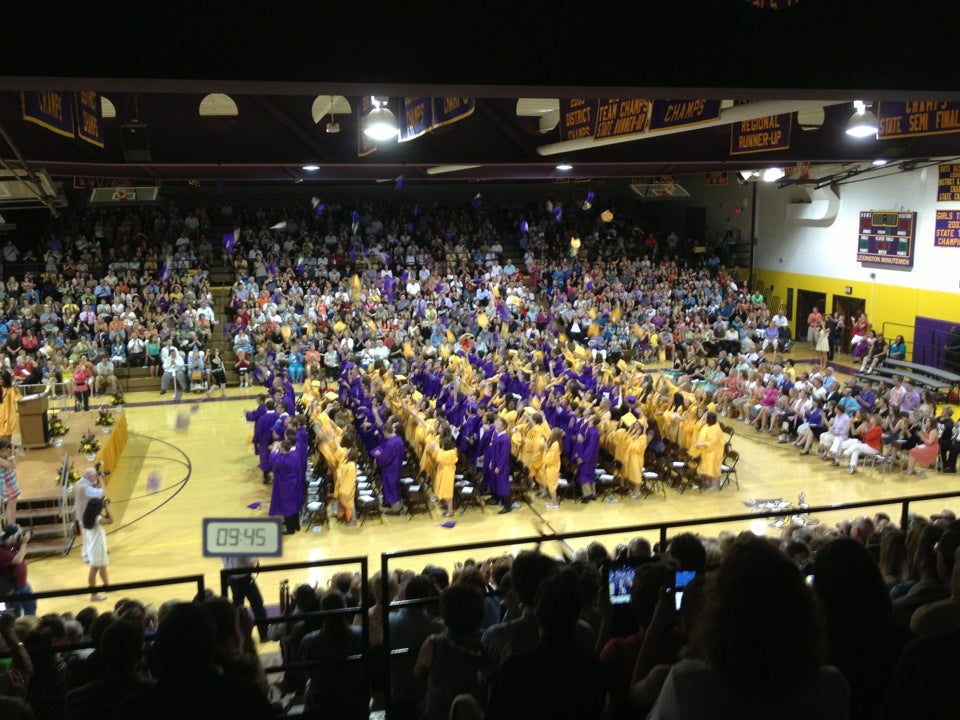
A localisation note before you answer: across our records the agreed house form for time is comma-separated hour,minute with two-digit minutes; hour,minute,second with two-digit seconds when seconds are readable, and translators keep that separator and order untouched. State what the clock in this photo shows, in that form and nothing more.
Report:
9,45
